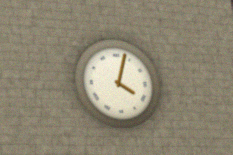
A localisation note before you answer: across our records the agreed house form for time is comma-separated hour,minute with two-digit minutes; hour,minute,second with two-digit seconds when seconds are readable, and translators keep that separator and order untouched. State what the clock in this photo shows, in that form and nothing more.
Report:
4,03
